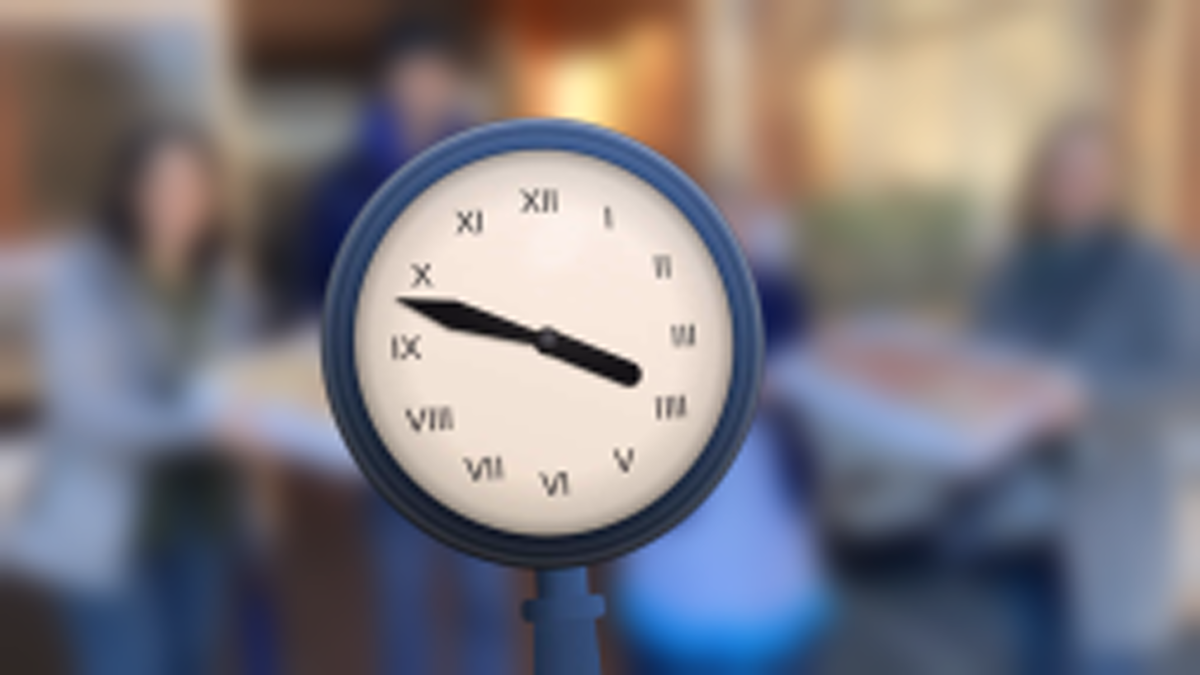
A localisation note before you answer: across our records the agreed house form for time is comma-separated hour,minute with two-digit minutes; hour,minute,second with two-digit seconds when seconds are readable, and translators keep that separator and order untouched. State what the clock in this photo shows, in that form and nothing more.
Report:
3,48
